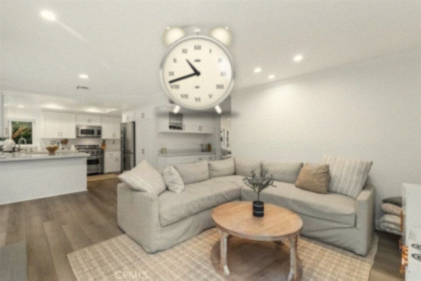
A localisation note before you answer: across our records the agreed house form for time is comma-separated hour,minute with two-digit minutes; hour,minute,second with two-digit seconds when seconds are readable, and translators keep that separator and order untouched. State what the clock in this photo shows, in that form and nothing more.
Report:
10,42
